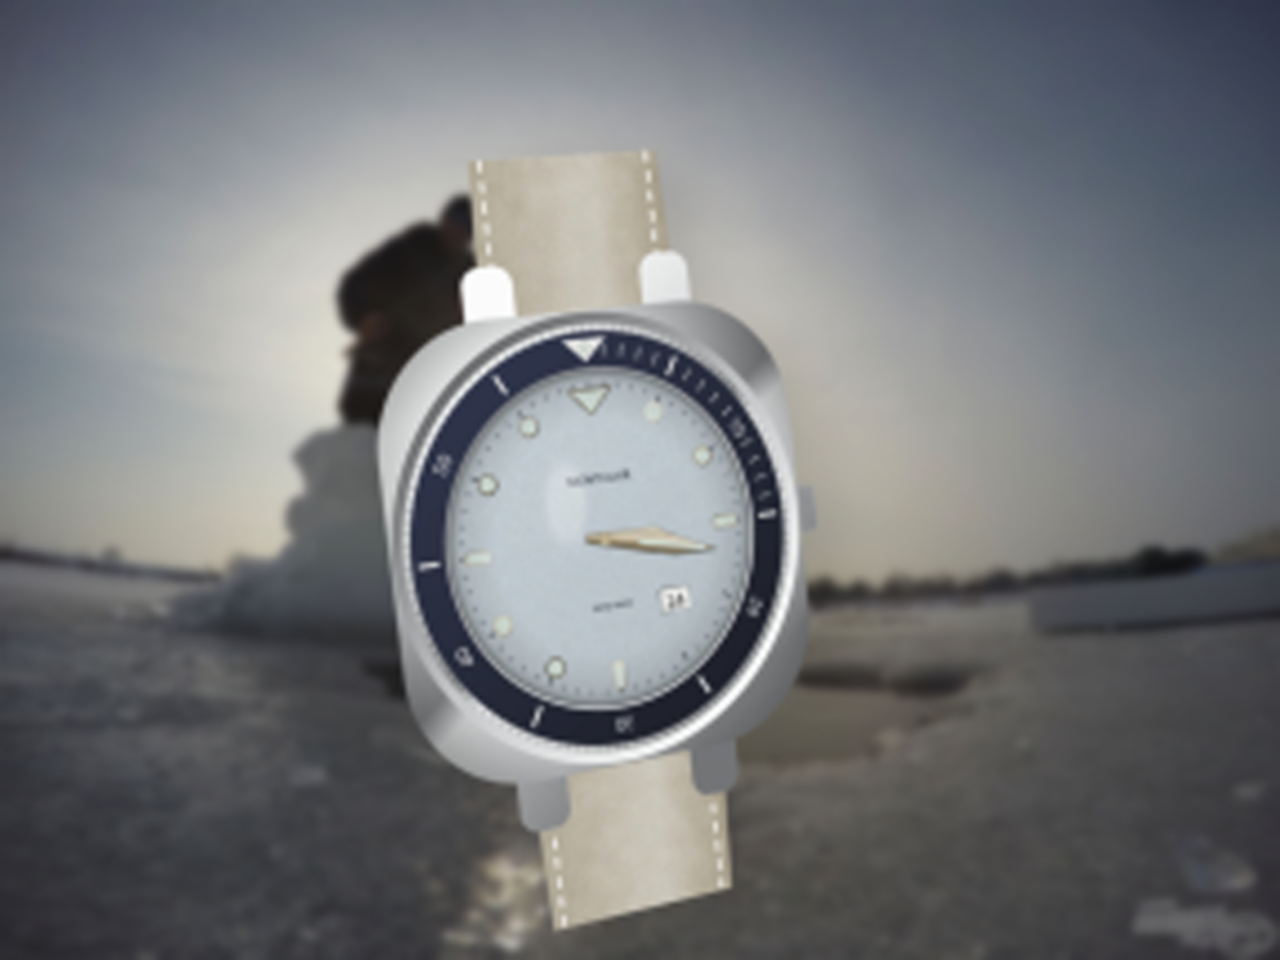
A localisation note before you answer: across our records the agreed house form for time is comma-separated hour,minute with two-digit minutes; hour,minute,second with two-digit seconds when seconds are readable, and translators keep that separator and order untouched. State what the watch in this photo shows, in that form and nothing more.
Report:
3,17
